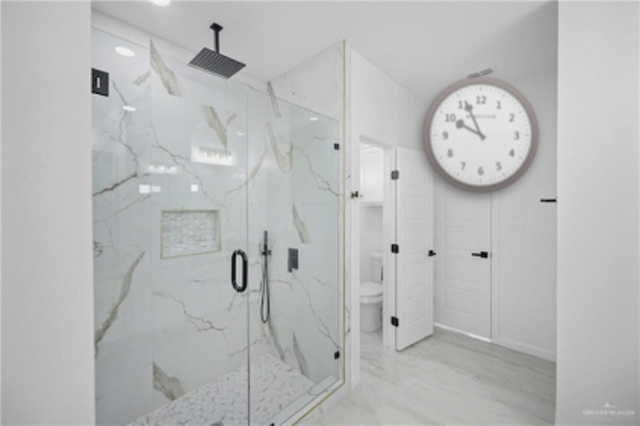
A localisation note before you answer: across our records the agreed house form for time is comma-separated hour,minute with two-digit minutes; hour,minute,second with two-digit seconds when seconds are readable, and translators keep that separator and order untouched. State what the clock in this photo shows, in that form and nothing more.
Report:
9,56
